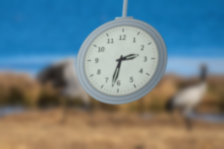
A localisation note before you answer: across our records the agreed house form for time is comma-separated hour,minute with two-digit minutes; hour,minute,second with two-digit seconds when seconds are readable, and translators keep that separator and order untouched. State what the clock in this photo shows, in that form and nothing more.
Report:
2,32
